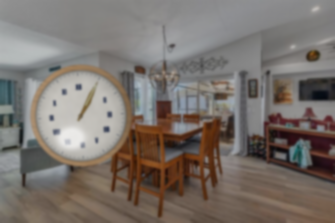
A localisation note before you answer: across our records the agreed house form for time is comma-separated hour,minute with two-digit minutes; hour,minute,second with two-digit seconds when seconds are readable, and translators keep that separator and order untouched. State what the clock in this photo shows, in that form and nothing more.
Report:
1,05
